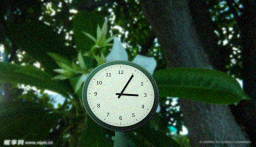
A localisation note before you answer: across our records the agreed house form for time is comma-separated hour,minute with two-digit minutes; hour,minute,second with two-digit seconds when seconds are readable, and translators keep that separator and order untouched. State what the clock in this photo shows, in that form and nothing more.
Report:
3,05
